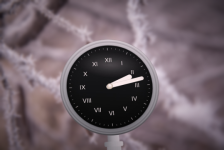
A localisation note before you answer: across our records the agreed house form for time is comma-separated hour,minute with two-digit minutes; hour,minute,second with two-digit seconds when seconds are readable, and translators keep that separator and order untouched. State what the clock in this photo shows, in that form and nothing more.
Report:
2,13
